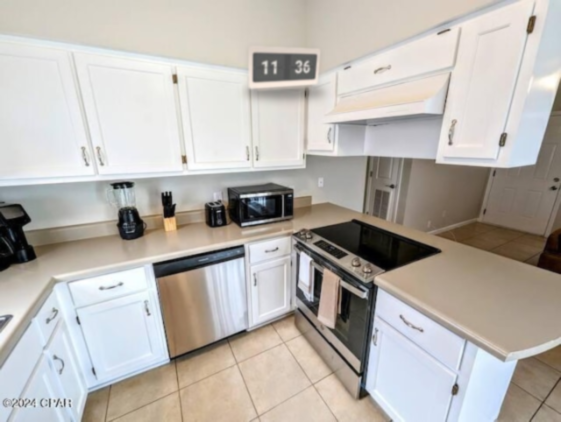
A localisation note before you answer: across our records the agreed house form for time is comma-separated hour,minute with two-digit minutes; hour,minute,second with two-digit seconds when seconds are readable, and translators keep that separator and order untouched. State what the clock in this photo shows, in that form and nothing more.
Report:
11,36
